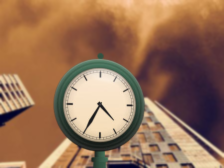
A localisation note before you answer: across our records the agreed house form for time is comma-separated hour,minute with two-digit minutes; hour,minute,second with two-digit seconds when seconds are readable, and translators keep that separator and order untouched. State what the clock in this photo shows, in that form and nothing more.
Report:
4,35
